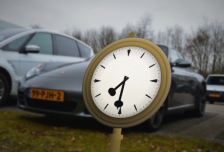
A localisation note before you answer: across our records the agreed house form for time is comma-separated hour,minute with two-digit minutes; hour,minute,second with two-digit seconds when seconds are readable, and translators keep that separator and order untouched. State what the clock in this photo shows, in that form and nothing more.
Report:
7,31
